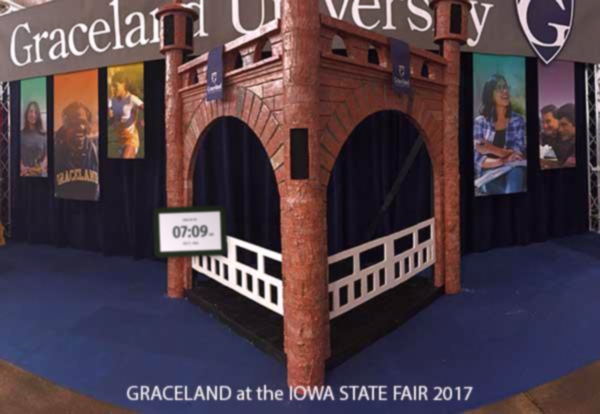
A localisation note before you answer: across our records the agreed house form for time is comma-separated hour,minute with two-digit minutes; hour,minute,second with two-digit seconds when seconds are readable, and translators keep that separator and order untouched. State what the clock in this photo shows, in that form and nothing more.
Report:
7,09
